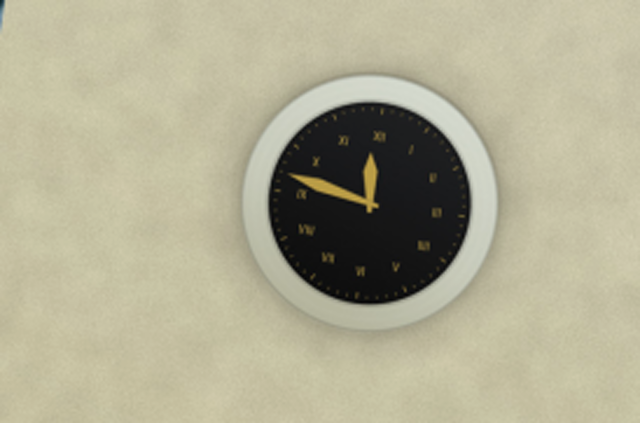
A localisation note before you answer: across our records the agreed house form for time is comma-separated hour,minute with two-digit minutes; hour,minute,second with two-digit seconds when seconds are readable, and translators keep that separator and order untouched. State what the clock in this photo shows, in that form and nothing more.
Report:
11,47
